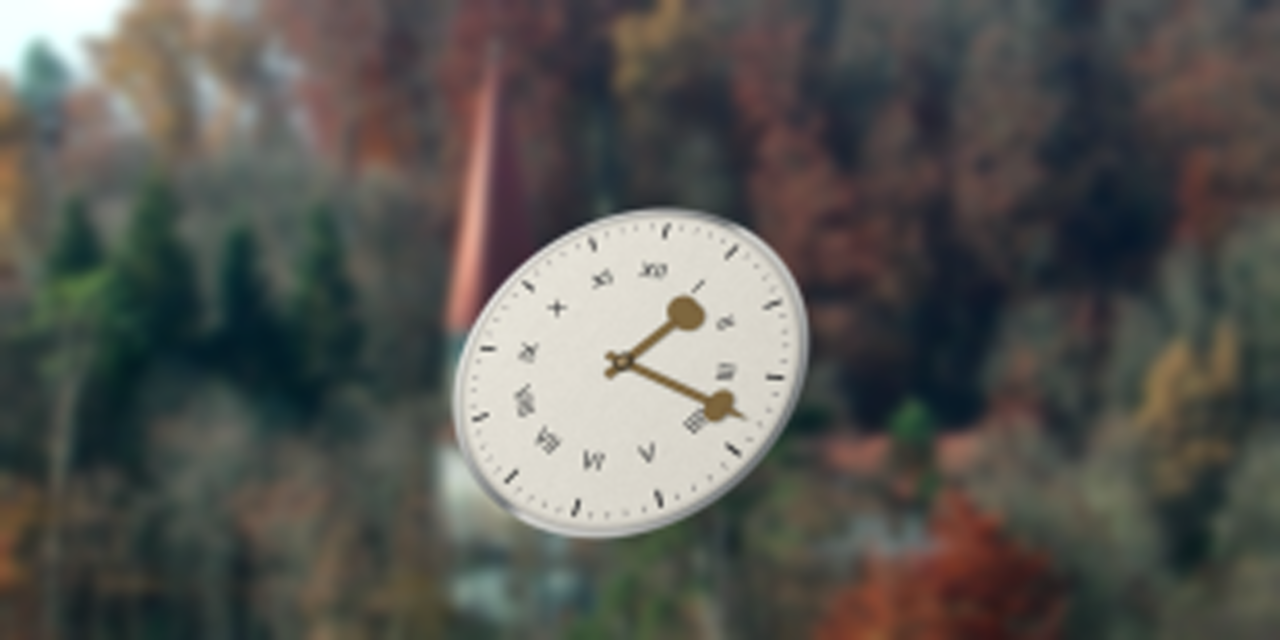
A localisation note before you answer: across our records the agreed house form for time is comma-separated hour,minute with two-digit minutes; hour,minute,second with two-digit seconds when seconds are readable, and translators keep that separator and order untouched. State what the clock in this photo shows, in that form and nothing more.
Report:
1,18
